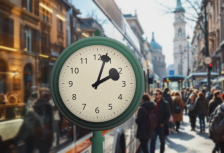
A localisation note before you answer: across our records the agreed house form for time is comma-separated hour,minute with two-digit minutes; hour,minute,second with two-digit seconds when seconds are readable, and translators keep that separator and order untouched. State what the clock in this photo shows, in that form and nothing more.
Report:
2,03
